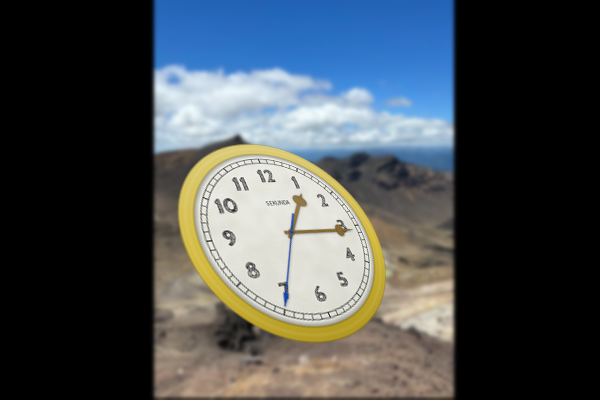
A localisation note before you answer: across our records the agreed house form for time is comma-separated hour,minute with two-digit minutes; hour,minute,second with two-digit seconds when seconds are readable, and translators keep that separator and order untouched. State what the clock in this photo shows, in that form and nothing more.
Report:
1,15,35
